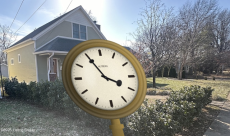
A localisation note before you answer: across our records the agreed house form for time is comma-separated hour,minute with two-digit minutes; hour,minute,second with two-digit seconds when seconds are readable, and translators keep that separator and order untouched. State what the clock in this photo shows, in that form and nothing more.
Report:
3,55
